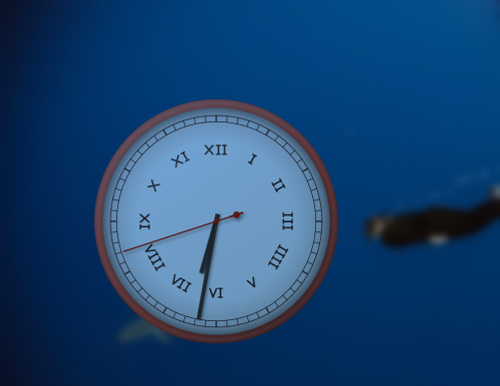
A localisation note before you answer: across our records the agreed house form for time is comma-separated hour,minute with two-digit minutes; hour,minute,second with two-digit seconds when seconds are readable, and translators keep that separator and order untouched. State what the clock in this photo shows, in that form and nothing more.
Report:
6,31,42
